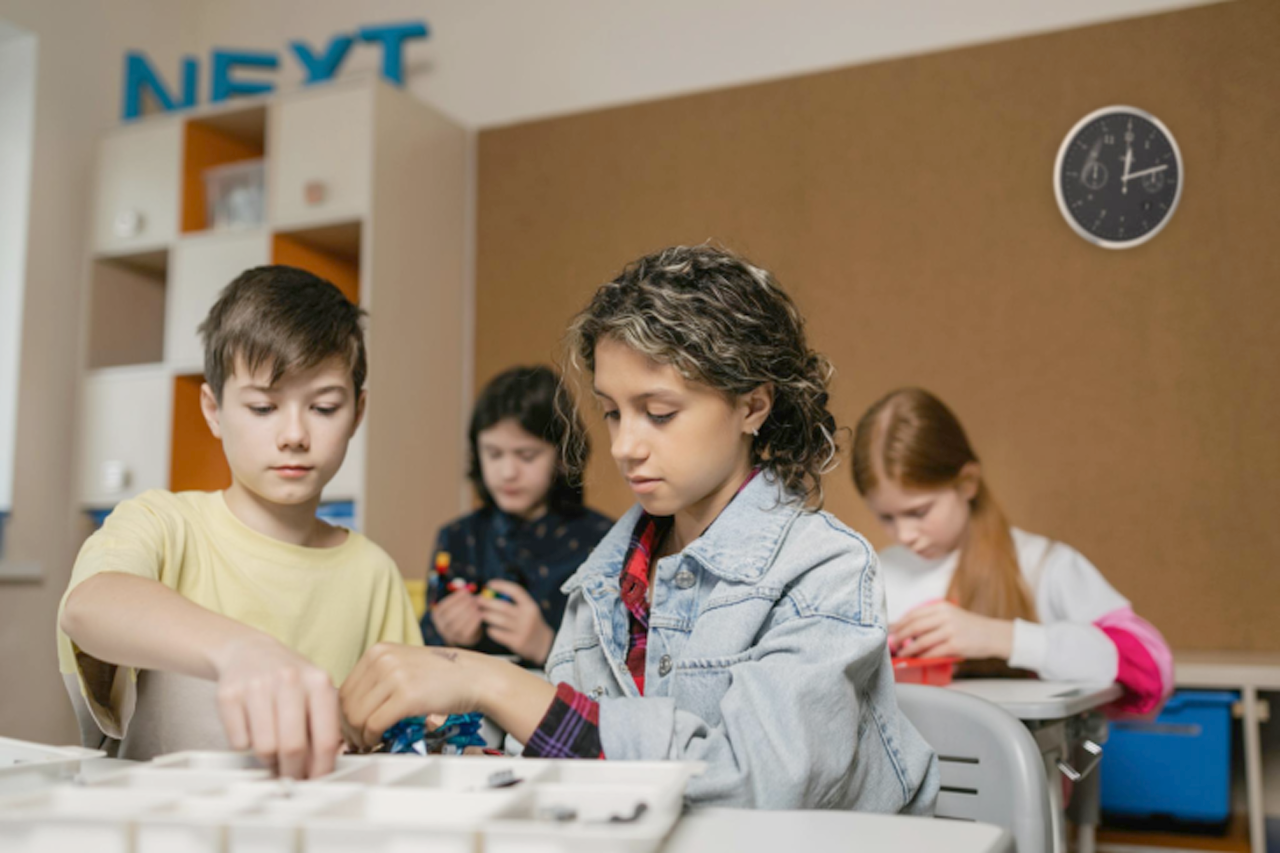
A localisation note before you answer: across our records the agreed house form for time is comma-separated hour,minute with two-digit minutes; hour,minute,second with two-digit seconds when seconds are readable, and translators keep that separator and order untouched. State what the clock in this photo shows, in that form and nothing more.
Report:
12,12
